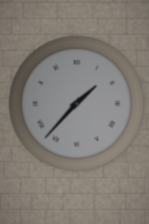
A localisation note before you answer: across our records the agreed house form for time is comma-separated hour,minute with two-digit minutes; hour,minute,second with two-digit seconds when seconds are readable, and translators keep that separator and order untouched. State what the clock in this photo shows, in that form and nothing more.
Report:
1,37
